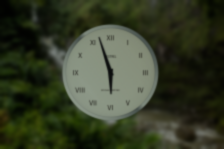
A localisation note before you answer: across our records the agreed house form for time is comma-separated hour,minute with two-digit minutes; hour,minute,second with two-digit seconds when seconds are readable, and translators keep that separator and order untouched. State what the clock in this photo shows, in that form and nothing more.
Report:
5,57
